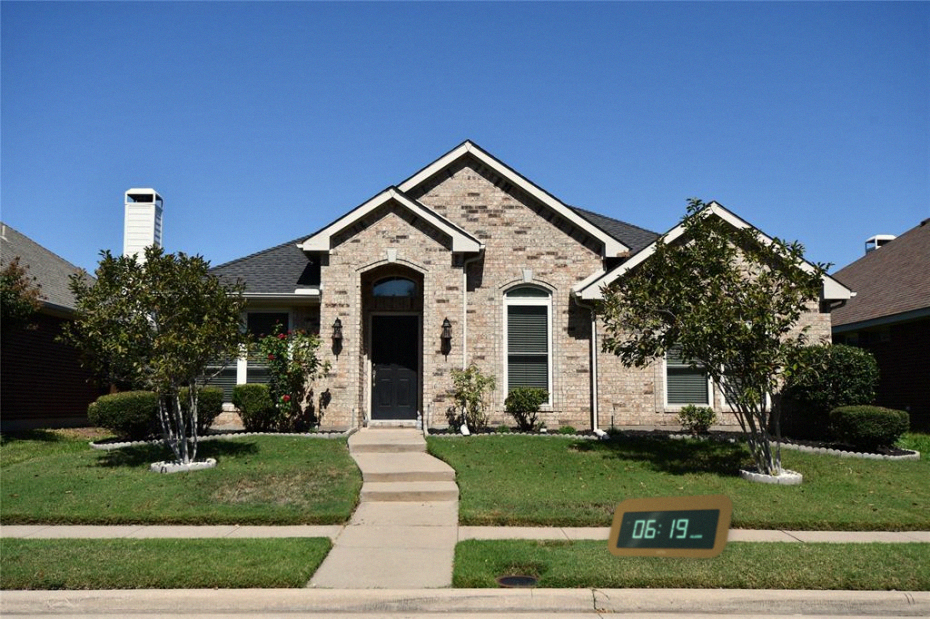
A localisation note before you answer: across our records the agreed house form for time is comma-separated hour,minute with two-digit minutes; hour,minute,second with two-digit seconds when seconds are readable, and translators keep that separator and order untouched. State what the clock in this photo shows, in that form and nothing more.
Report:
6,19
